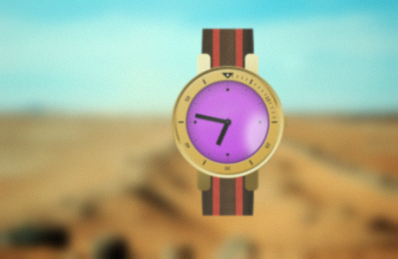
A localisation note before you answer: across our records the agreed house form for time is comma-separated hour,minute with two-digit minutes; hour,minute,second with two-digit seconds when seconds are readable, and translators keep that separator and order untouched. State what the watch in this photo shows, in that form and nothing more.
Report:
6,47
